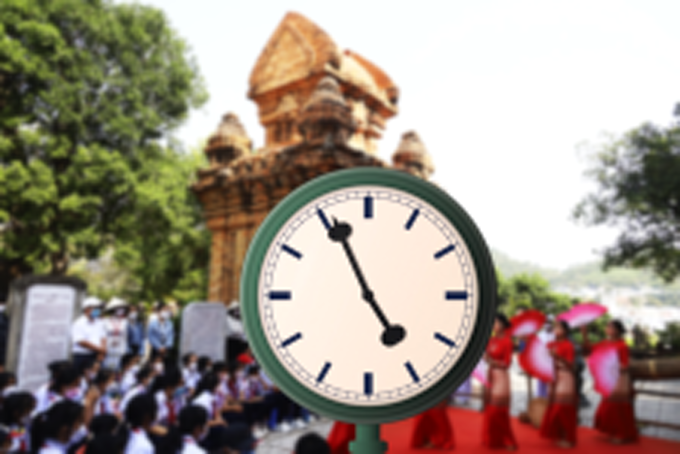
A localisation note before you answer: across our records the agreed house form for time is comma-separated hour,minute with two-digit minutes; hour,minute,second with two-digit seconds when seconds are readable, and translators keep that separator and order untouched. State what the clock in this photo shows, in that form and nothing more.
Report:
4,56
